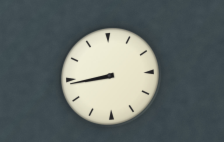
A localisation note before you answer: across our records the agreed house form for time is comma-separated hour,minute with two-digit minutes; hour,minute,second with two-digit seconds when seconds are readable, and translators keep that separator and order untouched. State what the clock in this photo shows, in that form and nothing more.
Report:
8,44
